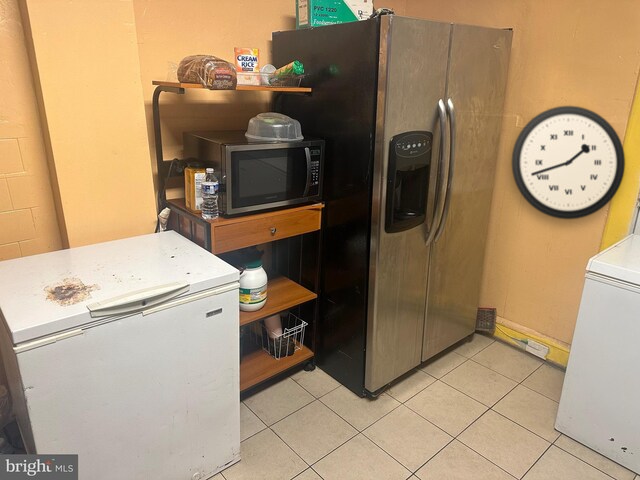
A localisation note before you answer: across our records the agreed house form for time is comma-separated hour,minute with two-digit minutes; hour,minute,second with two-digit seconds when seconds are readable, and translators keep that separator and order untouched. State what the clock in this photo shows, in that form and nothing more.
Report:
1,42
